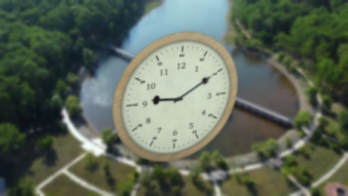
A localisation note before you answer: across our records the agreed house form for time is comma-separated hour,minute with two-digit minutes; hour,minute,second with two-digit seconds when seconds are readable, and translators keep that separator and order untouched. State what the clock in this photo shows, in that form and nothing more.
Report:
9,10
